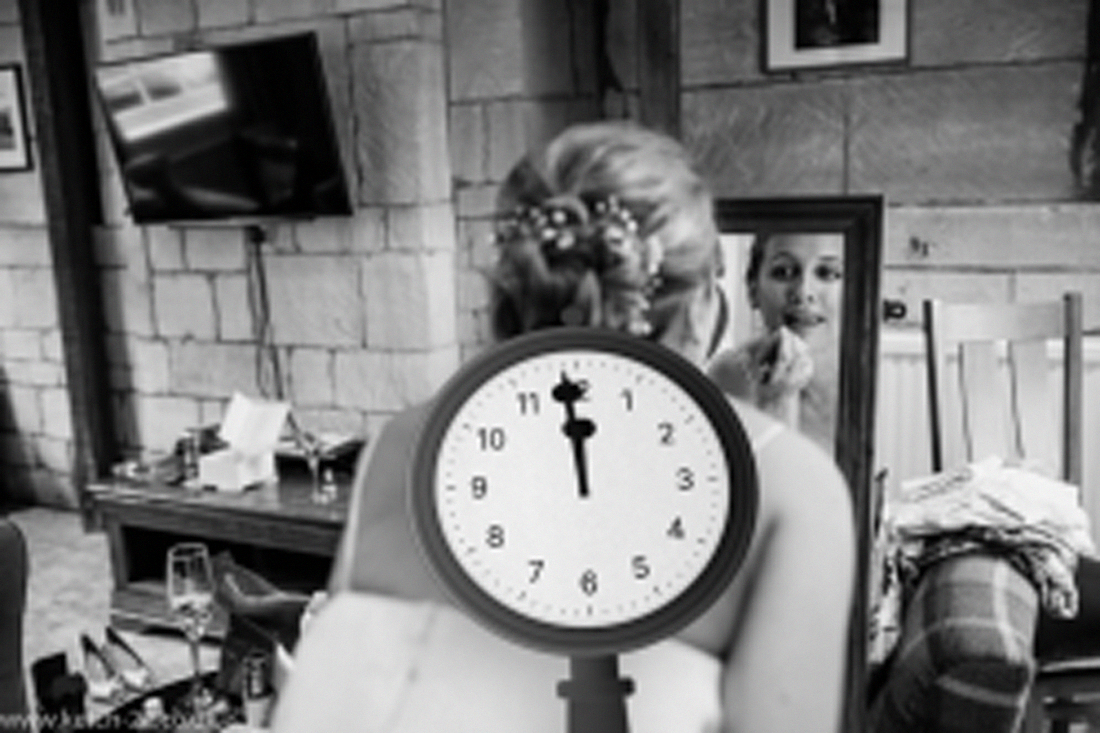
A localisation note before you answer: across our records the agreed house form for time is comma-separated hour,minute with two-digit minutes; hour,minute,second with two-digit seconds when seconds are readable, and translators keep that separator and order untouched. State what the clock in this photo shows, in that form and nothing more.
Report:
11,59
